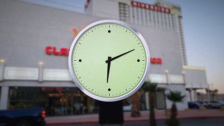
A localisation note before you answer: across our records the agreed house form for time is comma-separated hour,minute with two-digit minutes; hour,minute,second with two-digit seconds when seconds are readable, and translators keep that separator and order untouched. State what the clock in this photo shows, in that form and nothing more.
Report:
6,11
